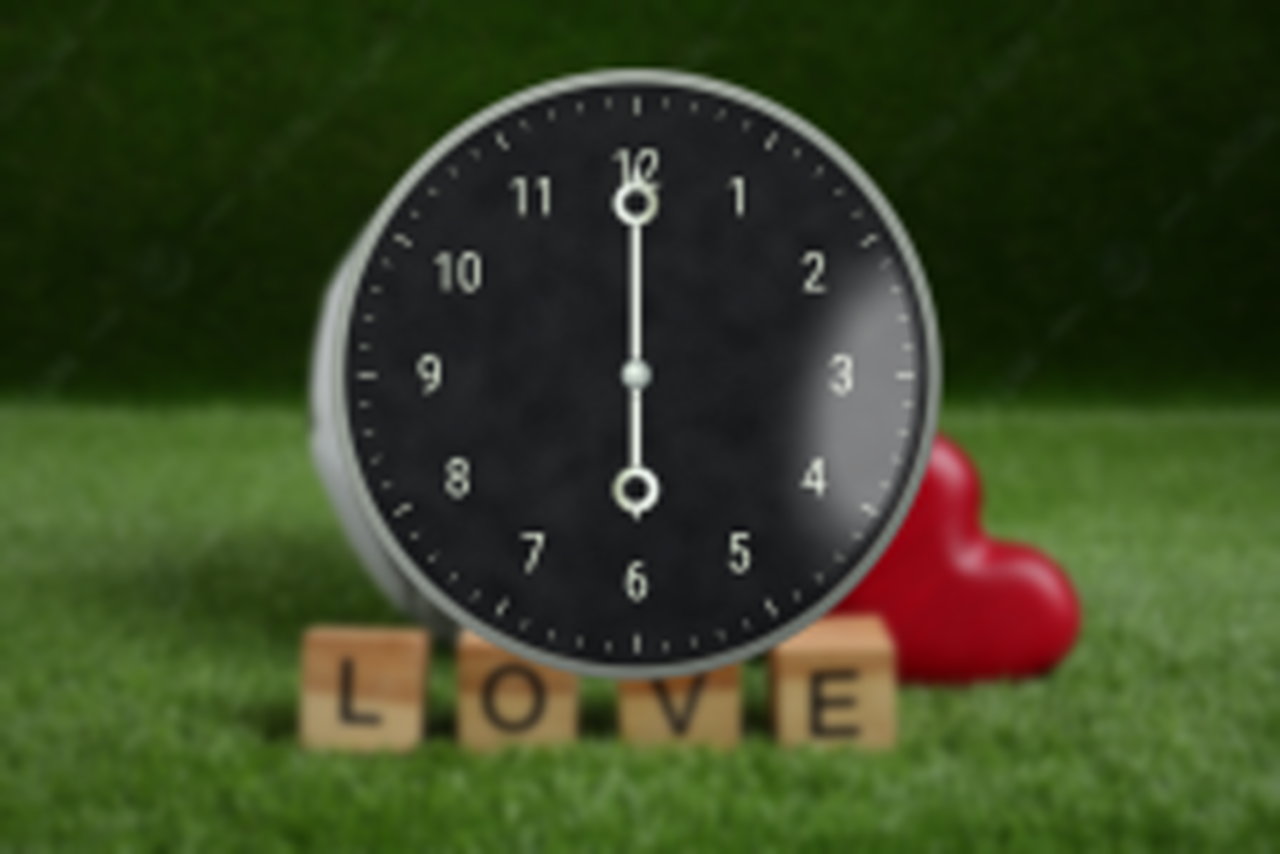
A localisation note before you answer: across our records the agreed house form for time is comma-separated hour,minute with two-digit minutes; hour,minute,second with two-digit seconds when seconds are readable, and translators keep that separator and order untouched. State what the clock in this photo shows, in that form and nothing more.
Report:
6,00
